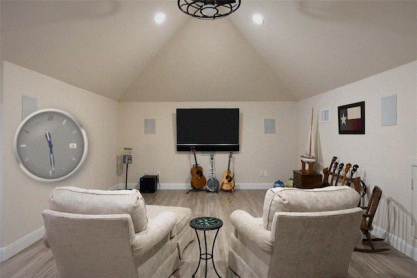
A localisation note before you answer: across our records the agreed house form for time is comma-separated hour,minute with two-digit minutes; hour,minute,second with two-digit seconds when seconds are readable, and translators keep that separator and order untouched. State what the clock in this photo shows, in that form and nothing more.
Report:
11,29
